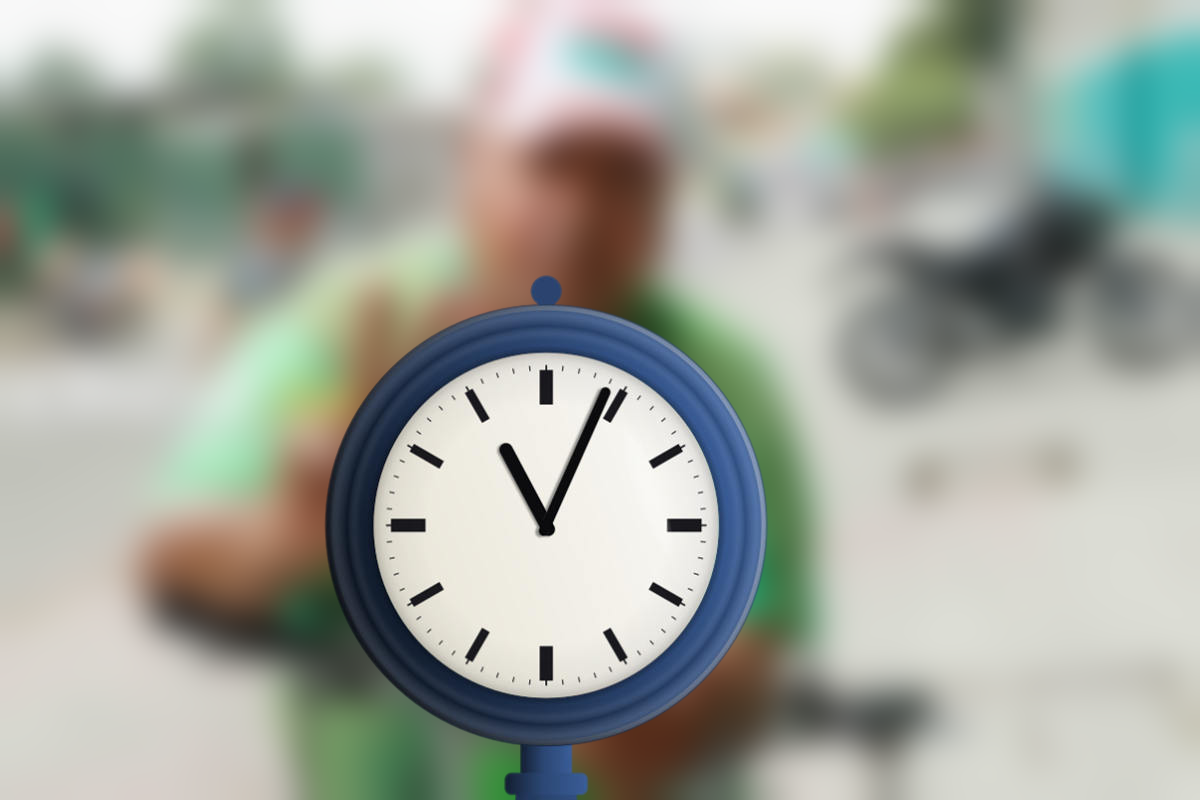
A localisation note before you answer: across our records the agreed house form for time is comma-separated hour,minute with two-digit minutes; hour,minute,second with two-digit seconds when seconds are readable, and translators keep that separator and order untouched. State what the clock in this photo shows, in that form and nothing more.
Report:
11,04
